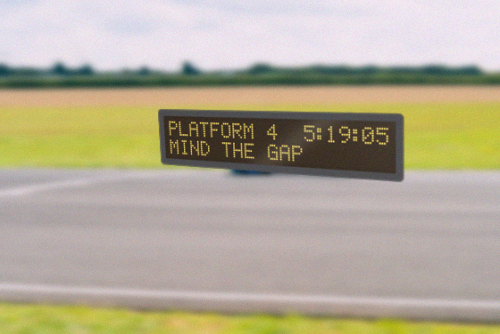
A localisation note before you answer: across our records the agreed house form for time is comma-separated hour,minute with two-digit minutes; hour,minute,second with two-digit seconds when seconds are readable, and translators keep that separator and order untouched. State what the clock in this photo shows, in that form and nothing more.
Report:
5,19,05
